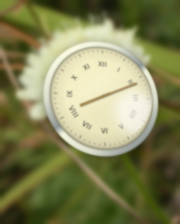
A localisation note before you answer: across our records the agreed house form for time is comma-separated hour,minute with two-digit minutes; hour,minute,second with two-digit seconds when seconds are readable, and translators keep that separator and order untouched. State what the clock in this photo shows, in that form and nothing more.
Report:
8,11
